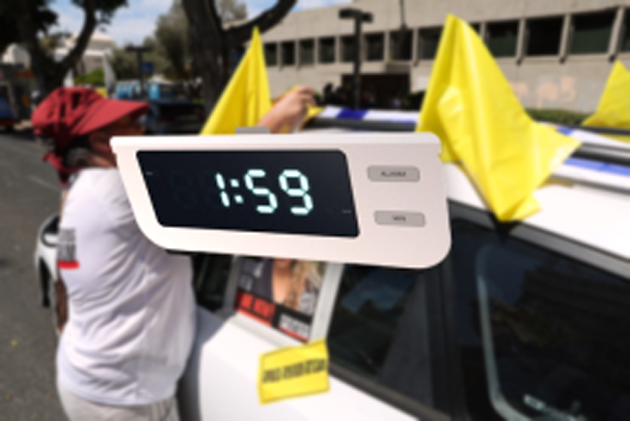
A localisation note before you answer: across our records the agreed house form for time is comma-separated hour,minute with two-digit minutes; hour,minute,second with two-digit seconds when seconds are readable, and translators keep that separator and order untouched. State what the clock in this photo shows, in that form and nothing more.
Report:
1,59
